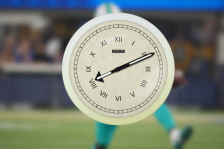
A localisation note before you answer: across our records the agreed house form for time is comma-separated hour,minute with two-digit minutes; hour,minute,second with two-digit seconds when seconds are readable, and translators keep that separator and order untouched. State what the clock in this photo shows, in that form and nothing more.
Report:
8,11
